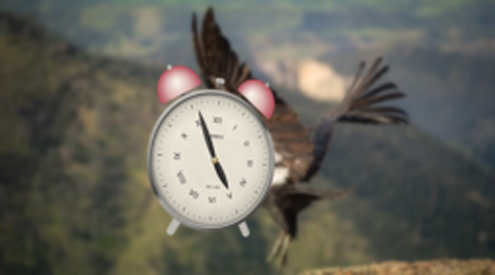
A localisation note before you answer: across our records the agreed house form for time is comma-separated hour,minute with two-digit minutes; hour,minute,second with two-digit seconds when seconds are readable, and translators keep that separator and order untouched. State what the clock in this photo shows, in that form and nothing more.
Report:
4,56
